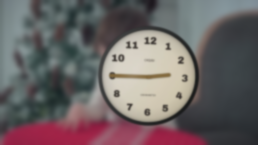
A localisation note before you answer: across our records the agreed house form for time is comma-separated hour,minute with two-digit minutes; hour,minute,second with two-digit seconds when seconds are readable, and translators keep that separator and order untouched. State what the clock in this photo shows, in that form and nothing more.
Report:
2,45
